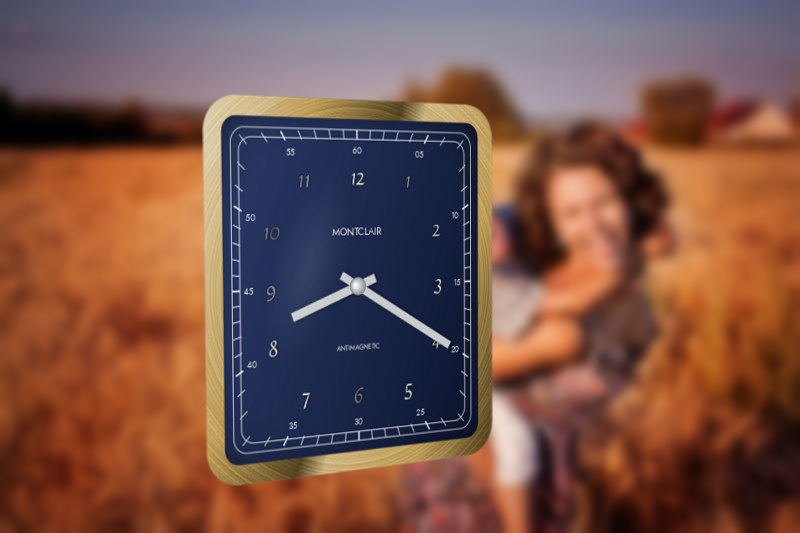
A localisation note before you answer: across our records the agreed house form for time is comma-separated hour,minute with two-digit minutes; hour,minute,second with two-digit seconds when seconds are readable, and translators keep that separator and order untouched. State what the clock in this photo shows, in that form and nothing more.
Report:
8,20
